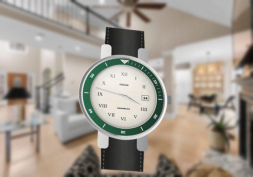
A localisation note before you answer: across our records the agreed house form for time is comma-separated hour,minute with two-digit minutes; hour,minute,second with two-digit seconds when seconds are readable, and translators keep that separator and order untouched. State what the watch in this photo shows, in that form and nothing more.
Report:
3,47
